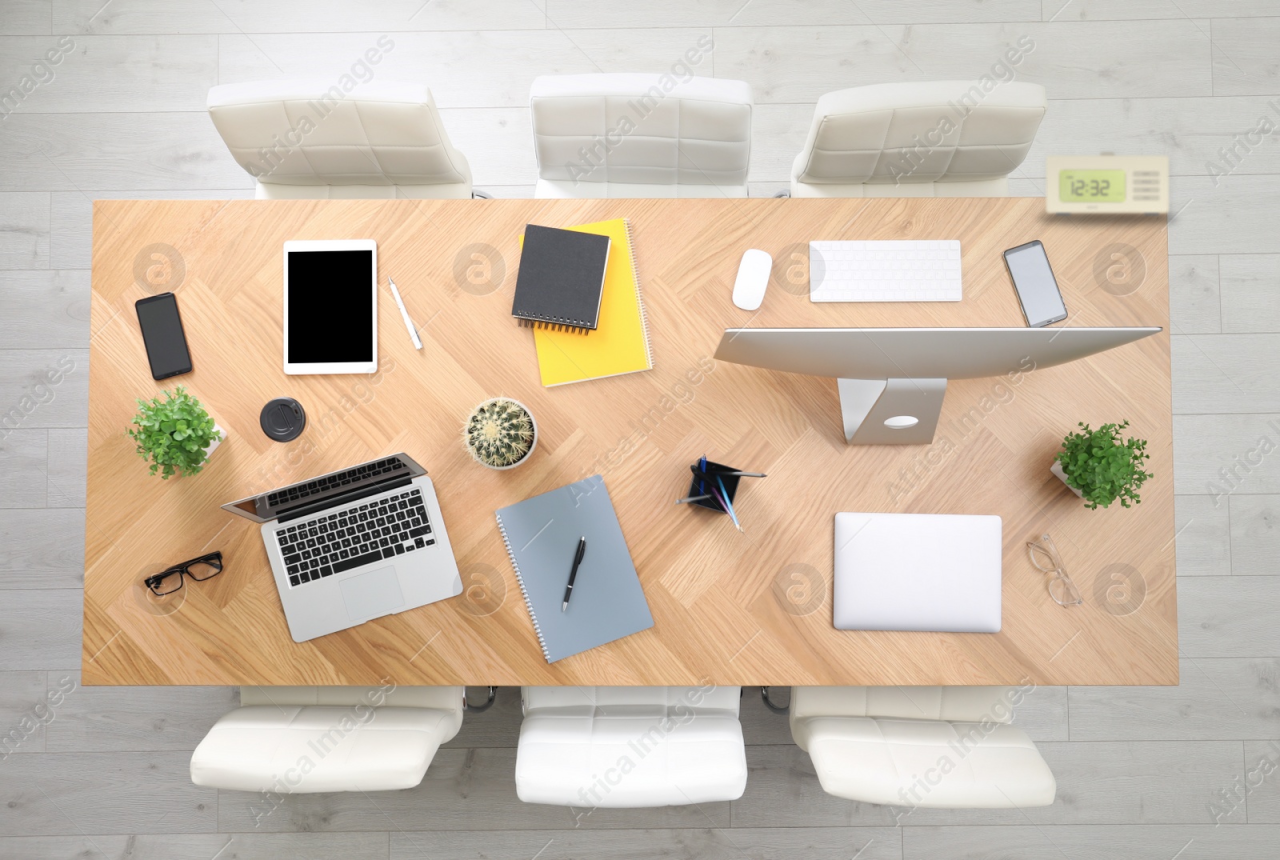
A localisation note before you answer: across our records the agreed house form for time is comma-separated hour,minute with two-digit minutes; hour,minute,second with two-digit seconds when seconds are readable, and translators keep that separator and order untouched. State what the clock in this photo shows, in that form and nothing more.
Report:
12,32
